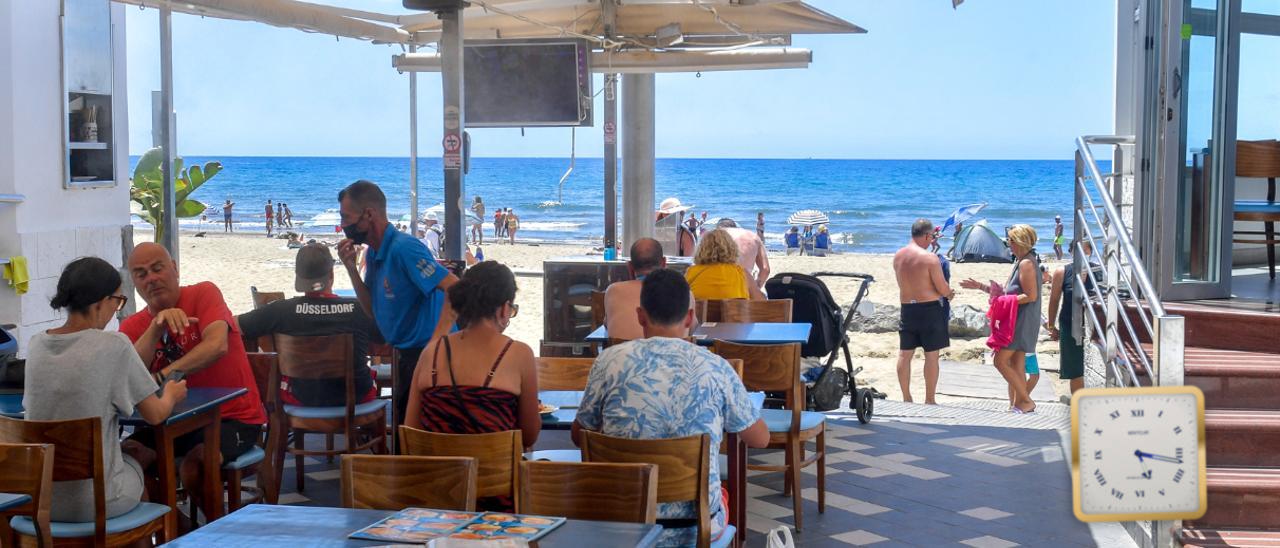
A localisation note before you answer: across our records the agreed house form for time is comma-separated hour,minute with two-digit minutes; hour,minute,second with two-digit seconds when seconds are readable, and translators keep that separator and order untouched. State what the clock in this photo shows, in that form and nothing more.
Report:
5,17
